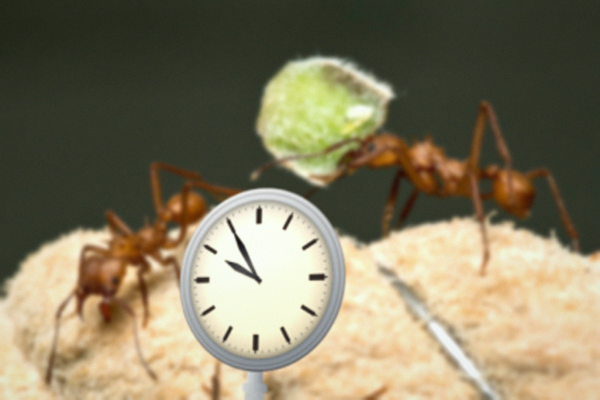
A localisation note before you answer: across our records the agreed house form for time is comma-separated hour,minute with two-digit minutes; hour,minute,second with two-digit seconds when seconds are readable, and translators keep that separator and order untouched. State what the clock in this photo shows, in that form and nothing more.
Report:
9,55
